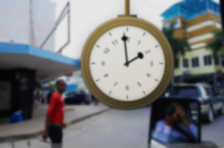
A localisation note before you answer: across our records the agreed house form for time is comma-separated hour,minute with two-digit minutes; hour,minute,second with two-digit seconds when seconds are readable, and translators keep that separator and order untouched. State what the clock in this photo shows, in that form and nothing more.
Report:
1,59
